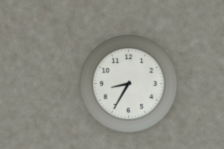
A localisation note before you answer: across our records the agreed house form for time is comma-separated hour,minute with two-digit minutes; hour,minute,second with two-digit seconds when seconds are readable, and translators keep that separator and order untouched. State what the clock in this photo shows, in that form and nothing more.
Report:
8,35
